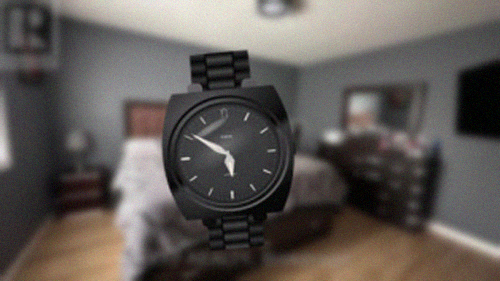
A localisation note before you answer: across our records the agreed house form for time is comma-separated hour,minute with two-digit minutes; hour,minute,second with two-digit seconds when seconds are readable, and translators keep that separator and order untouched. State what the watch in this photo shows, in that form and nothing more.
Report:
5,51
